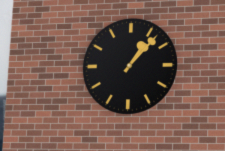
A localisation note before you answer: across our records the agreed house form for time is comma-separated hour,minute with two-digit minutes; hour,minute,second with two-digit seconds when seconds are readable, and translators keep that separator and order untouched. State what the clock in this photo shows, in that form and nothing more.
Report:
1,07
